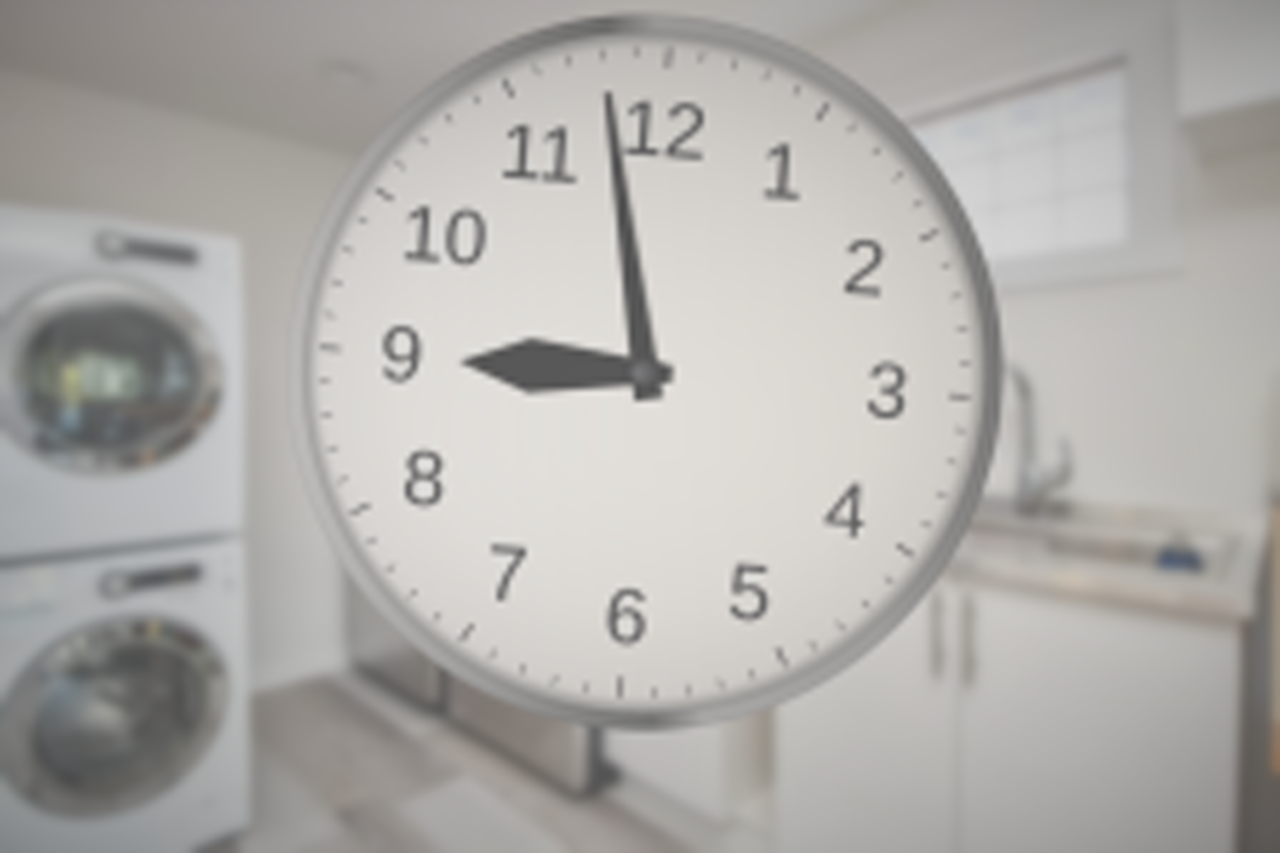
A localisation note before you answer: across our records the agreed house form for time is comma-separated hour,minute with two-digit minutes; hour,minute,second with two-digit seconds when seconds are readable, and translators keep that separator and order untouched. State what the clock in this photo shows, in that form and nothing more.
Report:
8,58
